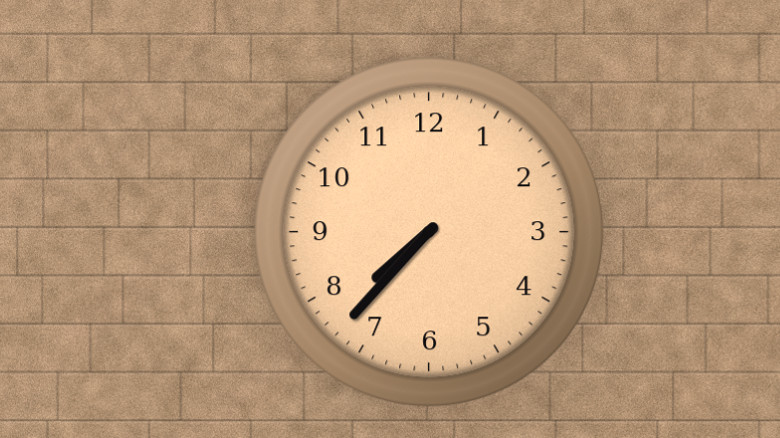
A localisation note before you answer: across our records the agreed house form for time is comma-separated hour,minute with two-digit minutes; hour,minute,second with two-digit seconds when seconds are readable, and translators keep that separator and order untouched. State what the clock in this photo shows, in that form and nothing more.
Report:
7,37
